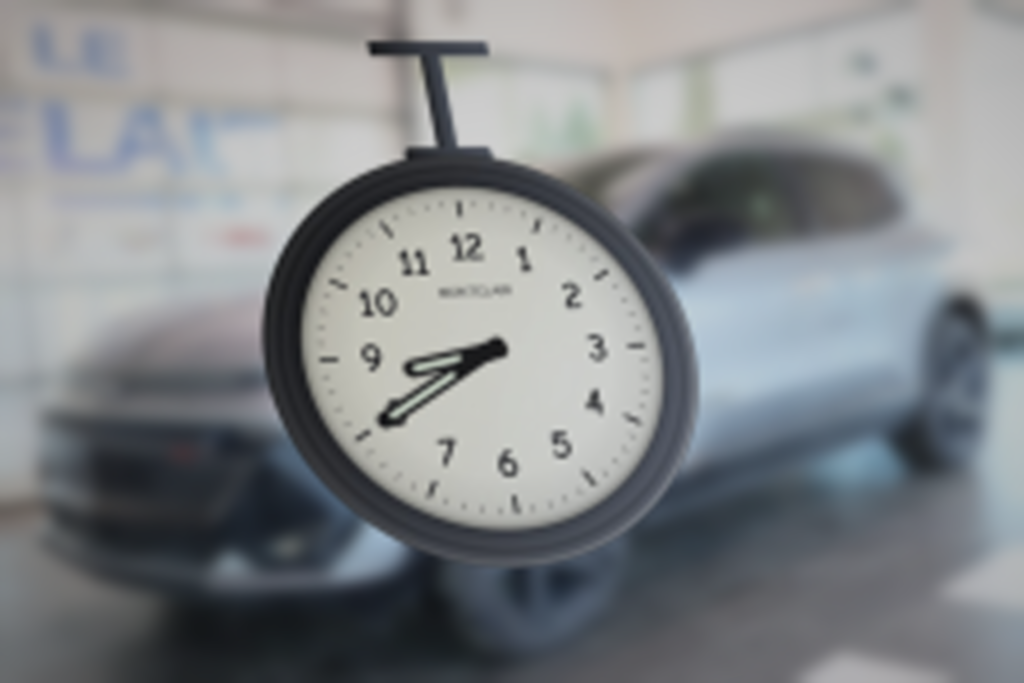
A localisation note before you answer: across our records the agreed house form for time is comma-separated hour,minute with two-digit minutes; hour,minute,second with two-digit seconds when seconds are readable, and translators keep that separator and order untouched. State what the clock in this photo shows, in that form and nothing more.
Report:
8,40
